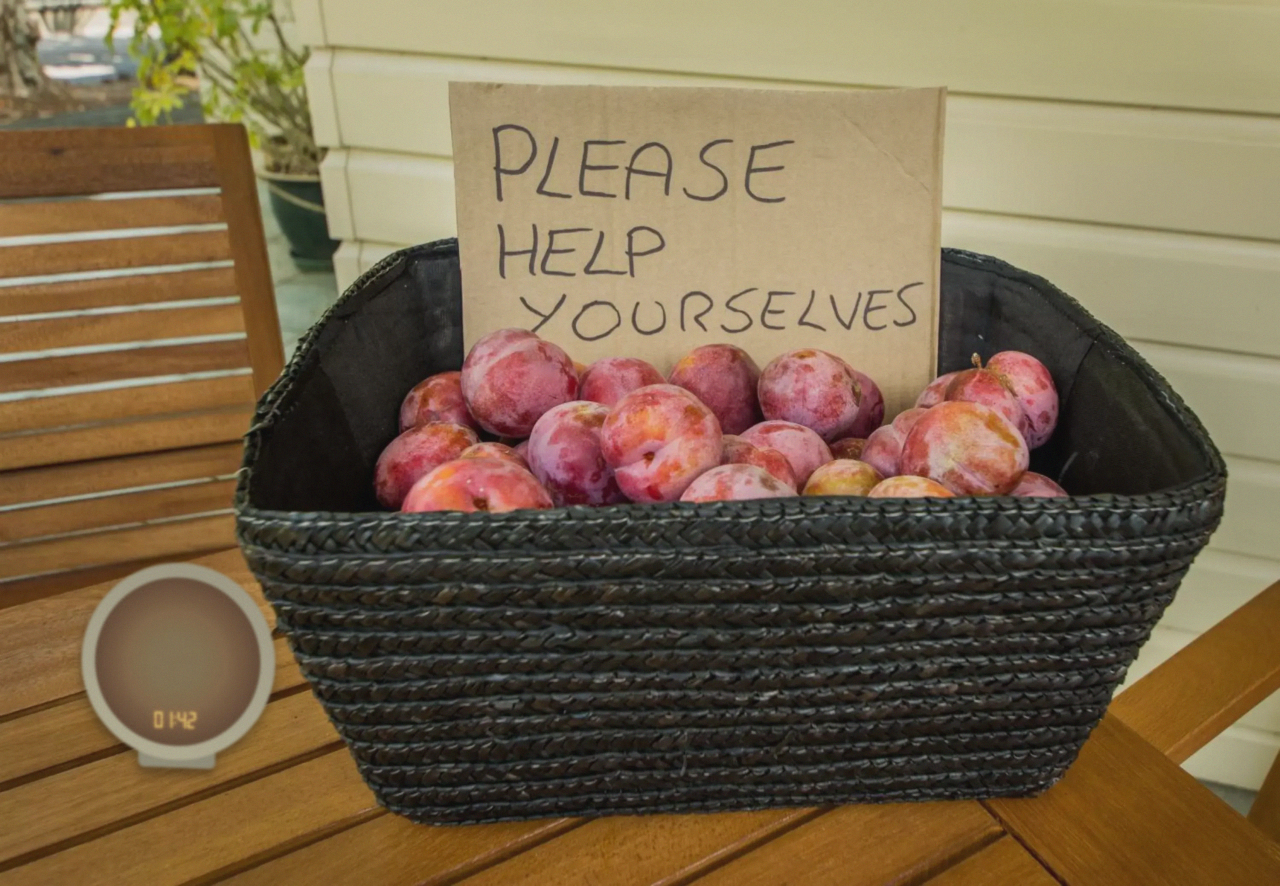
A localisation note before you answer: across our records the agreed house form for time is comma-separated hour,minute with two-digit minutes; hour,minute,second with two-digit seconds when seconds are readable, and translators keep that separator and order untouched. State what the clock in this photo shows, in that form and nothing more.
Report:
1,42
